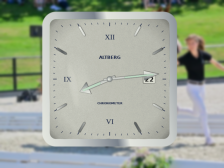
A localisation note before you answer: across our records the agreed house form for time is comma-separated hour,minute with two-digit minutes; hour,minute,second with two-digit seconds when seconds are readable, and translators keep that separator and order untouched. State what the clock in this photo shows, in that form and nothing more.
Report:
8,14
